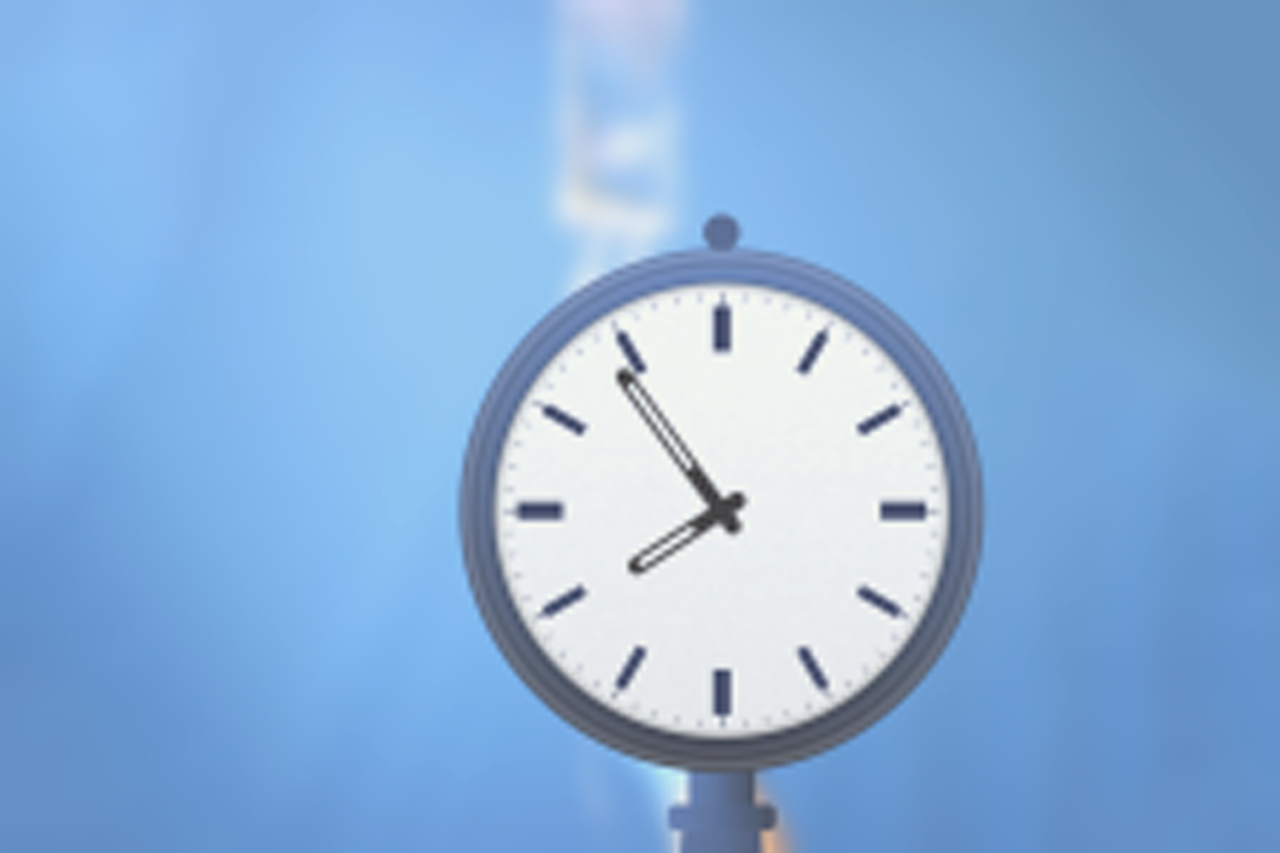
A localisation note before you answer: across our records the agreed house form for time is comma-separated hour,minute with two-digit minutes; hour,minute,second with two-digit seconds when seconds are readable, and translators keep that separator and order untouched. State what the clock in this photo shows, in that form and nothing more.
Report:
7,54
